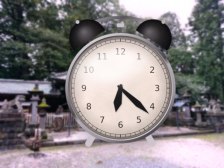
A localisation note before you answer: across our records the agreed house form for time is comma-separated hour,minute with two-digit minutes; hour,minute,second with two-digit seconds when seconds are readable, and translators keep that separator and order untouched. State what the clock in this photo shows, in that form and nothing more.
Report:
6,22
